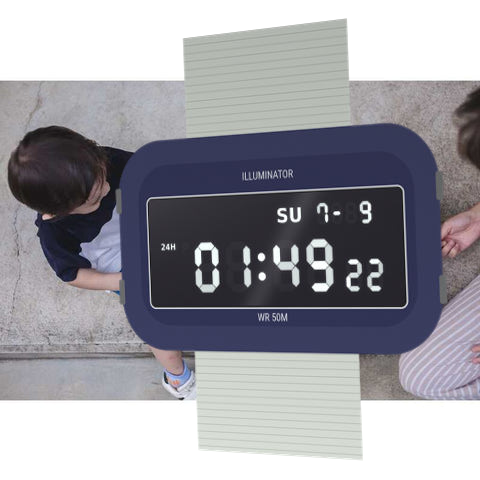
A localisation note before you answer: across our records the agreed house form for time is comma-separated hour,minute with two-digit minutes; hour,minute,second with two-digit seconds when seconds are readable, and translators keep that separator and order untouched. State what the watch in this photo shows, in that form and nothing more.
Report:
1,49,22
